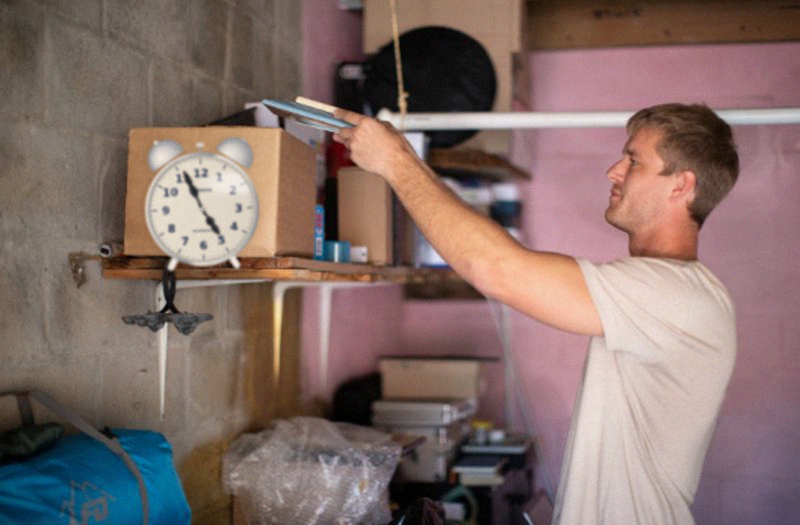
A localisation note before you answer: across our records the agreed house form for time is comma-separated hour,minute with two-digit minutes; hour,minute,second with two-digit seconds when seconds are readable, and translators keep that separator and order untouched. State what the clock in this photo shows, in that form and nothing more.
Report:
4,56
